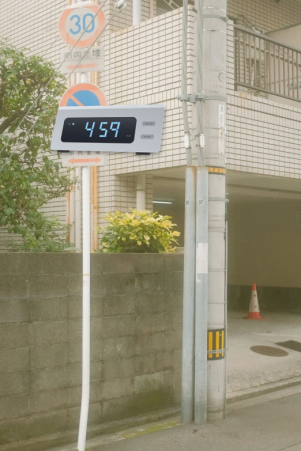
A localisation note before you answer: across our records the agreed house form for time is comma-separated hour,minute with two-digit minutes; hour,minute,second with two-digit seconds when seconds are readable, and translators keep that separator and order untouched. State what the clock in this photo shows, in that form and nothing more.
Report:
4,59
